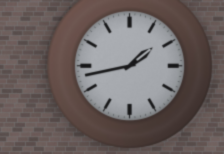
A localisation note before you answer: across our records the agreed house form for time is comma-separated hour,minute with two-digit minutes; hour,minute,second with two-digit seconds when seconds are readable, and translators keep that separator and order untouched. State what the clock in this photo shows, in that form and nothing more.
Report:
1,43
